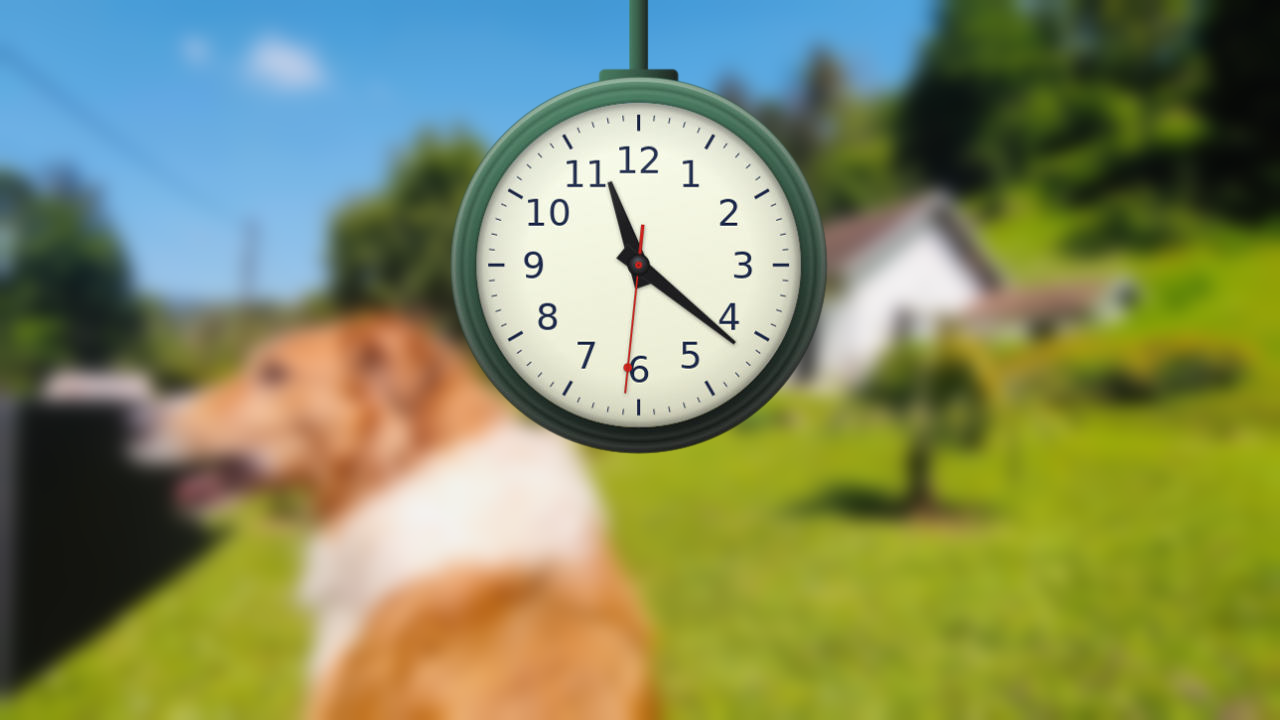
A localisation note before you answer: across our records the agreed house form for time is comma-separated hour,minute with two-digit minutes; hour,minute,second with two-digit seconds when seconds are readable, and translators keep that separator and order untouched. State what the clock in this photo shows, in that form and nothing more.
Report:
11,21,31
